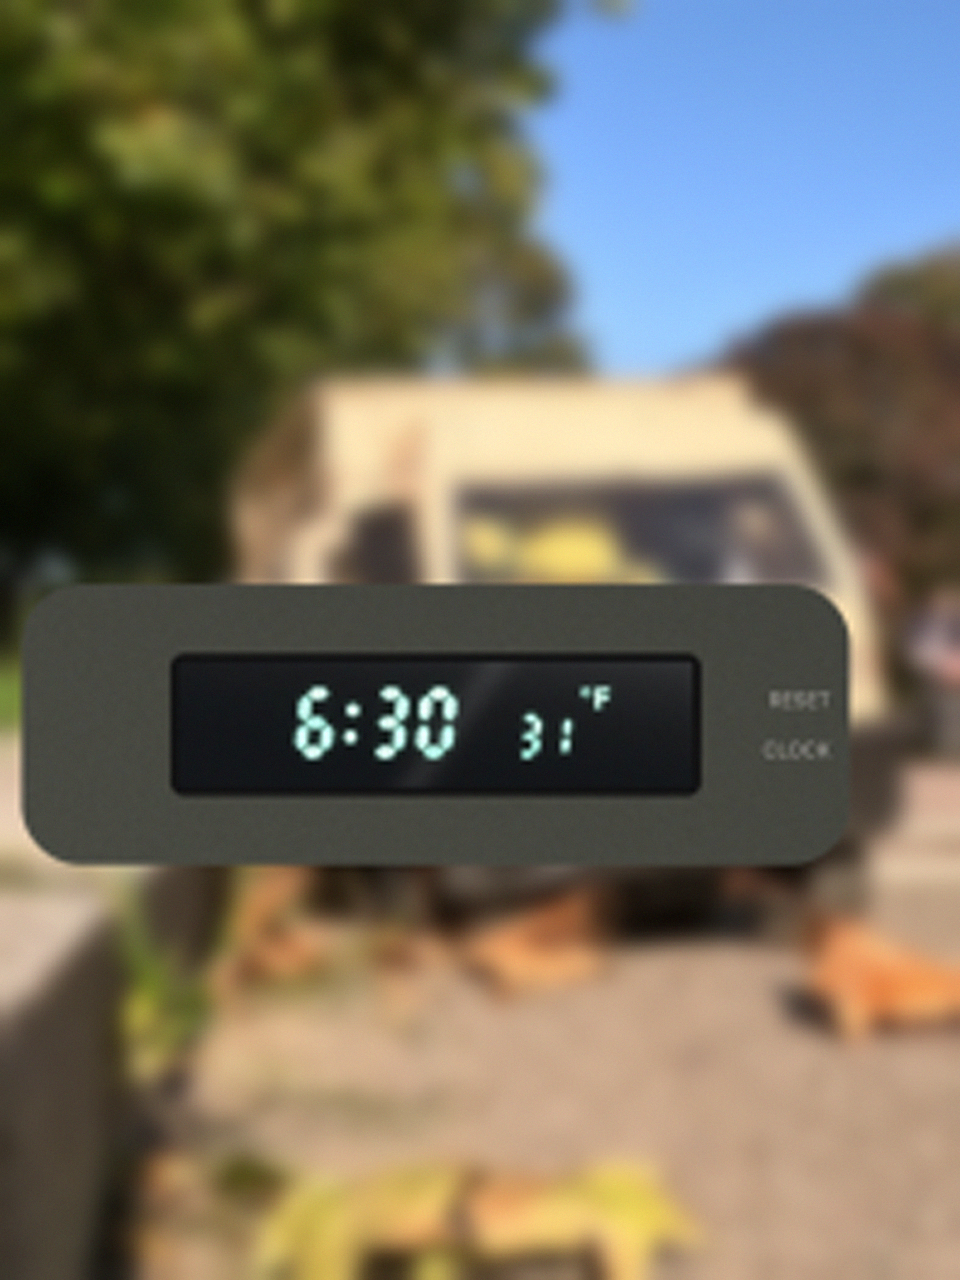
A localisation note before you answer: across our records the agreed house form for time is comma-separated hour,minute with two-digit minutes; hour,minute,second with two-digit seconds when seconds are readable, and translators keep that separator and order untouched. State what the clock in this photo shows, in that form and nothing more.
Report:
6,30
